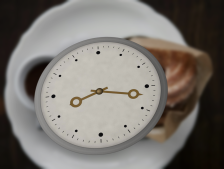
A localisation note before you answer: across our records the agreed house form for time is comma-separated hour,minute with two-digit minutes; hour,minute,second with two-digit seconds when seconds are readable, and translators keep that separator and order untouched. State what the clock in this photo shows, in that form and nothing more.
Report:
8,17
